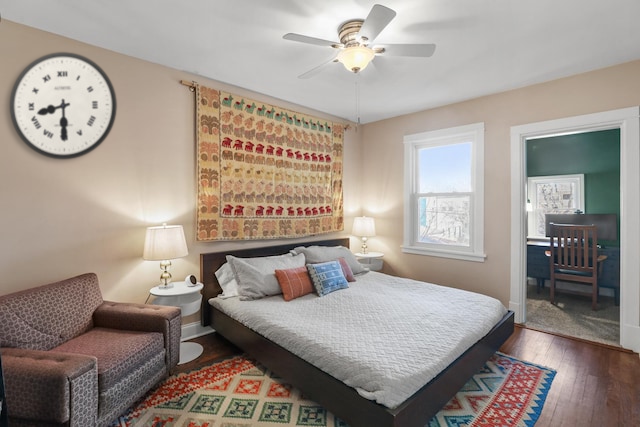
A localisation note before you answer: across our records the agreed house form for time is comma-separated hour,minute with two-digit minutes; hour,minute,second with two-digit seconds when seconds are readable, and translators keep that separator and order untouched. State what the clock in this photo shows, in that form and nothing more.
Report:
8,30
